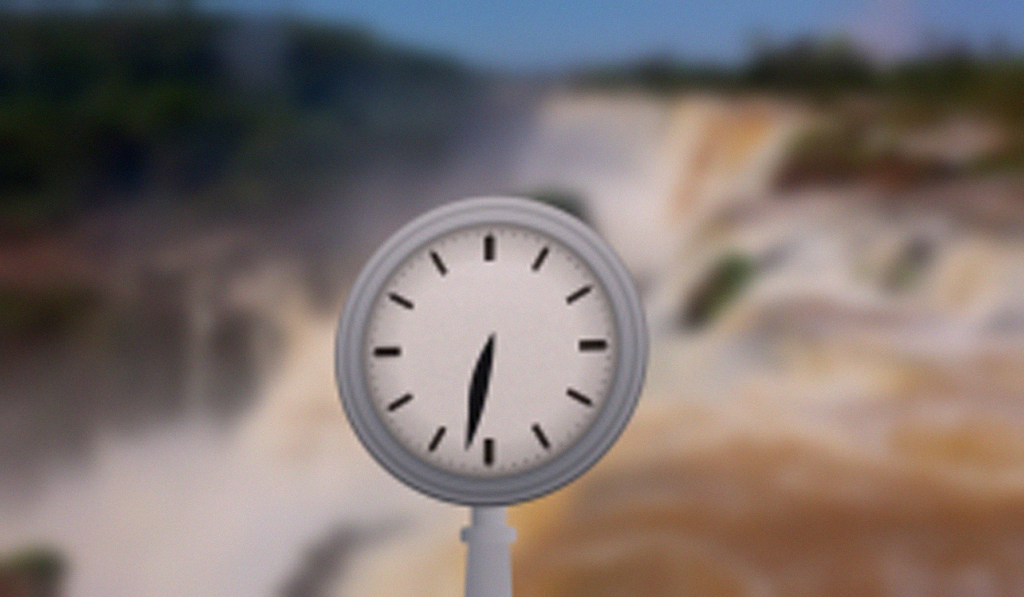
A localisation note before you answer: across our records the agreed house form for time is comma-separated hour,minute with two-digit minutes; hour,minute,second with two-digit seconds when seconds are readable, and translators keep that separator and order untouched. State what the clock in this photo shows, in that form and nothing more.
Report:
6,32
